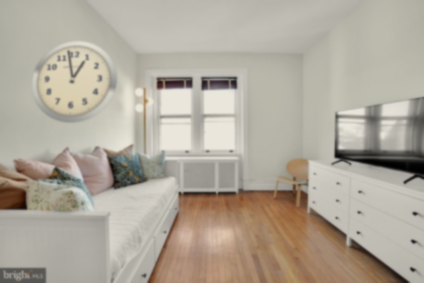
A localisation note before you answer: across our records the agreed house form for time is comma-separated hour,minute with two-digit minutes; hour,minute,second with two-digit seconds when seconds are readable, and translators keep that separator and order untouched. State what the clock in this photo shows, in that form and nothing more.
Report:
12,58
